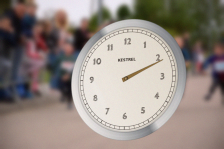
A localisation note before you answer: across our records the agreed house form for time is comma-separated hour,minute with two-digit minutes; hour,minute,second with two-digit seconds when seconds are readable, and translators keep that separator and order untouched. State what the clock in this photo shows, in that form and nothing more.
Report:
2,11
